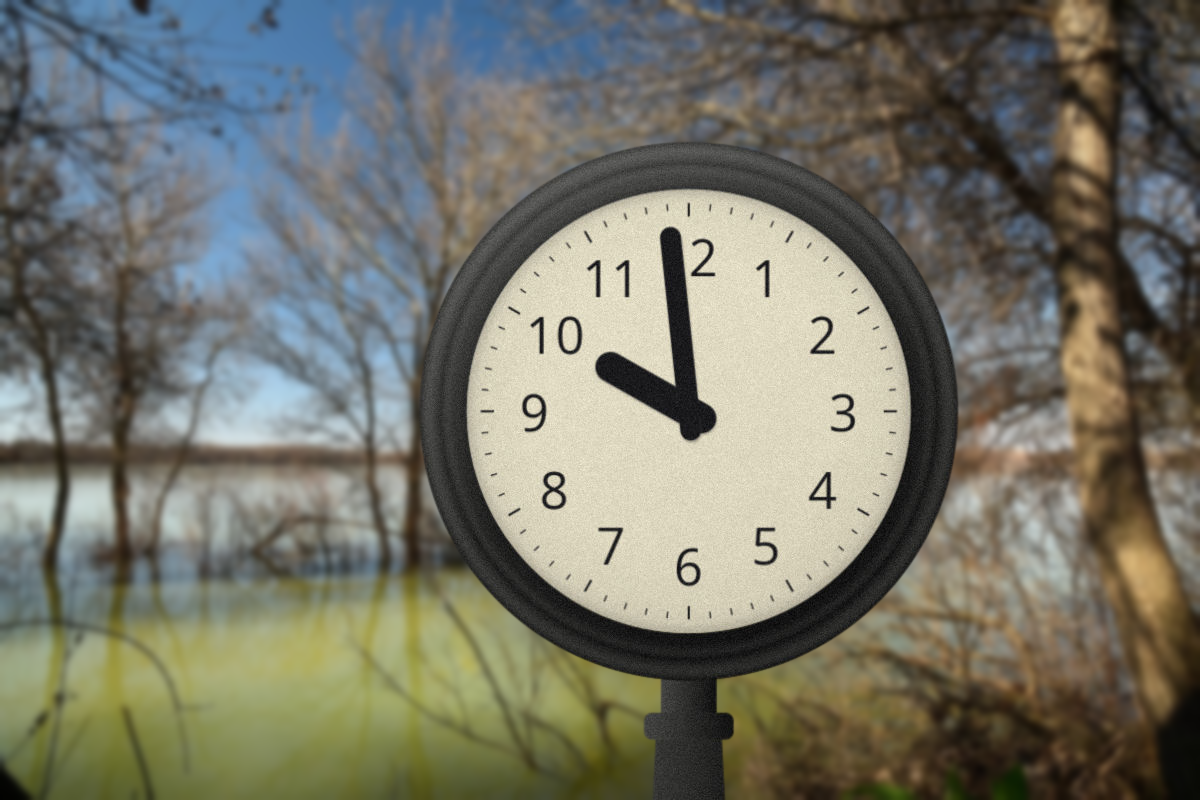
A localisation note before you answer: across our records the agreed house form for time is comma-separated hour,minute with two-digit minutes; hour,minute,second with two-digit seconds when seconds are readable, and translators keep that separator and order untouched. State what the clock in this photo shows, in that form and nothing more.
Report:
9,59
